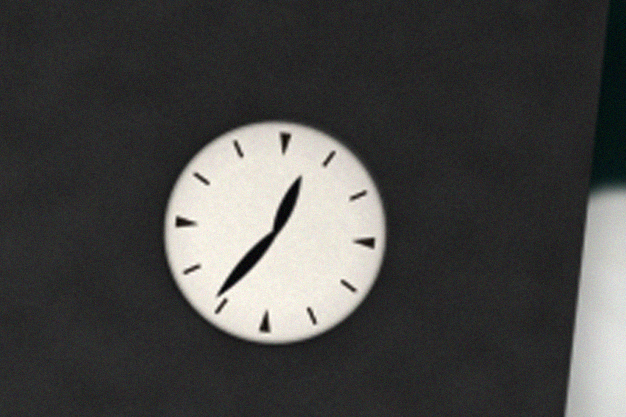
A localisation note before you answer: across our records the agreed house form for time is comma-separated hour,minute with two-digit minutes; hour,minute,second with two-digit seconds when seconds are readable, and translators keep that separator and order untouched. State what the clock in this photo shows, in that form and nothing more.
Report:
12,36
